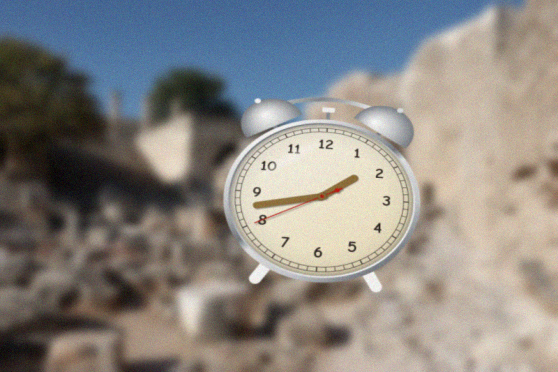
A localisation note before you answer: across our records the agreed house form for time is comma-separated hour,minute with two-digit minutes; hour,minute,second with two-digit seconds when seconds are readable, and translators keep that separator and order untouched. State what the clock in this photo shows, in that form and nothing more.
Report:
1,42,40
